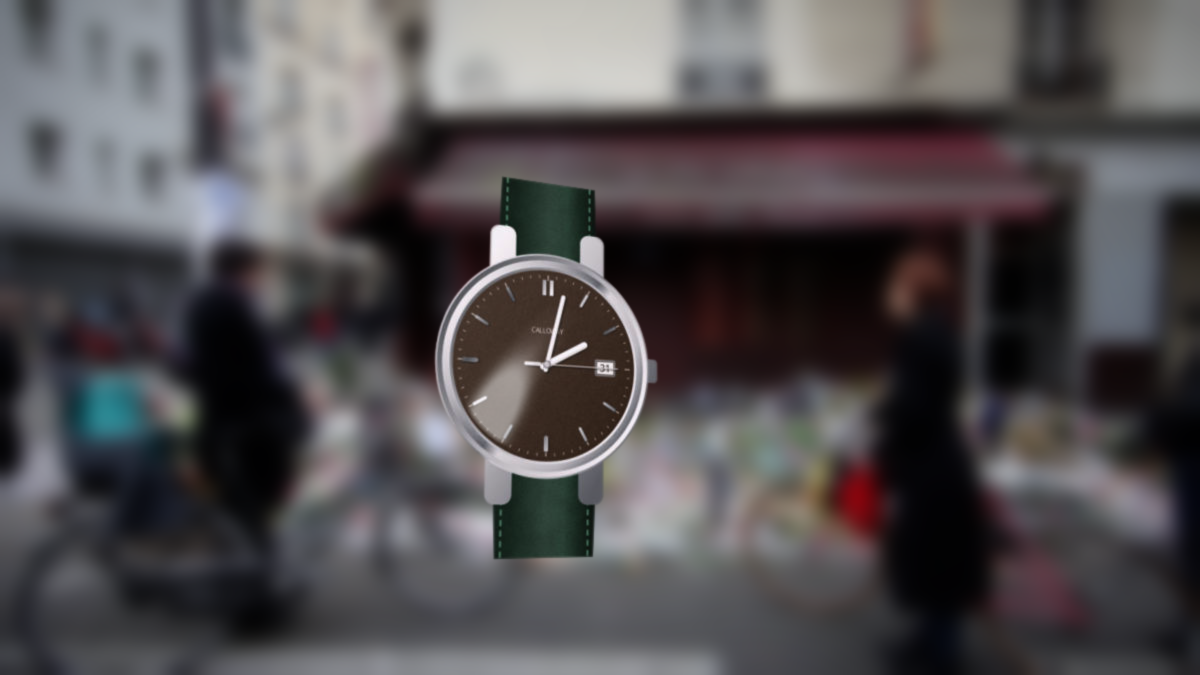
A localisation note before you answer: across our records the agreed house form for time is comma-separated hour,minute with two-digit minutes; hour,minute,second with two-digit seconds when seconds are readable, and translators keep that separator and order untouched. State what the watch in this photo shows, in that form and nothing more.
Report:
2,02,15
